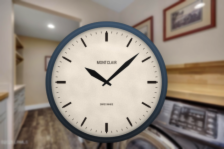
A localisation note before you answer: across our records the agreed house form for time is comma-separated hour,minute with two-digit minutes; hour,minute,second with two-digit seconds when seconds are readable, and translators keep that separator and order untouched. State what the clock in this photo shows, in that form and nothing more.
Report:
10,08
